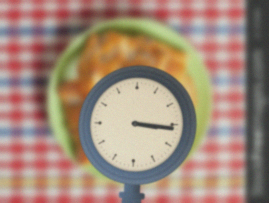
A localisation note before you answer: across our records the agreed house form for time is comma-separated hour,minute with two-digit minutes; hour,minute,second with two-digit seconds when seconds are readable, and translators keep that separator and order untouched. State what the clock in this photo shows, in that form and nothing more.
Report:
3,16
